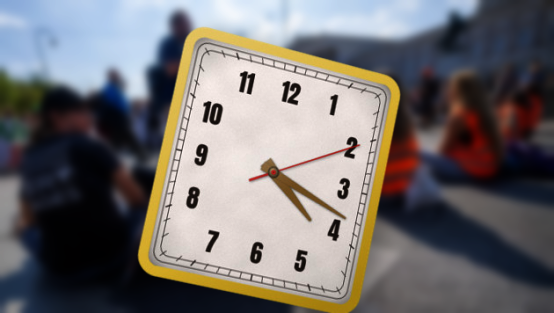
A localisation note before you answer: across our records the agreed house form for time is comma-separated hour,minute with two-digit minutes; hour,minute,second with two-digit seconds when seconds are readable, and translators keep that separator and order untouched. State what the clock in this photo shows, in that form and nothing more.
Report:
4,18,10
